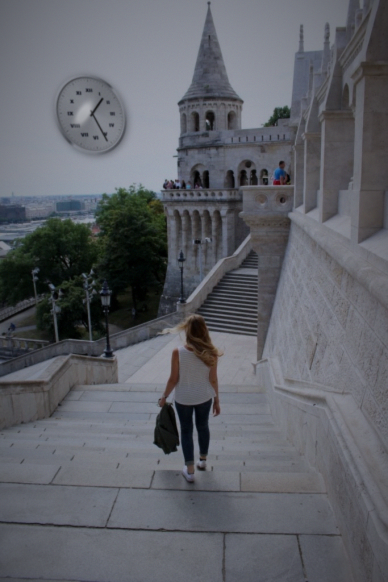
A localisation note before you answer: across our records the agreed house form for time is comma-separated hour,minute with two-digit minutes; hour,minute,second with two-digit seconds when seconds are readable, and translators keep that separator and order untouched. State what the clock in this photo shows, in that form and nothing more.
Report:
1,26
